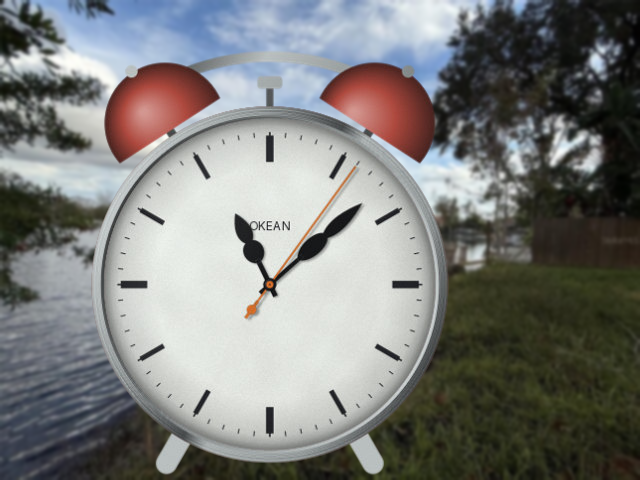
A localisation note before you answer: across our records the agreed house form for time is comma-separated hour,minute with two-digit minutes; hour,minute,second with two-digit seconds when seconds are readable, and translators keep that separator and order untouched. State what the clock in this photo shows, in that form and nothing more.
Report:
11,08,06
